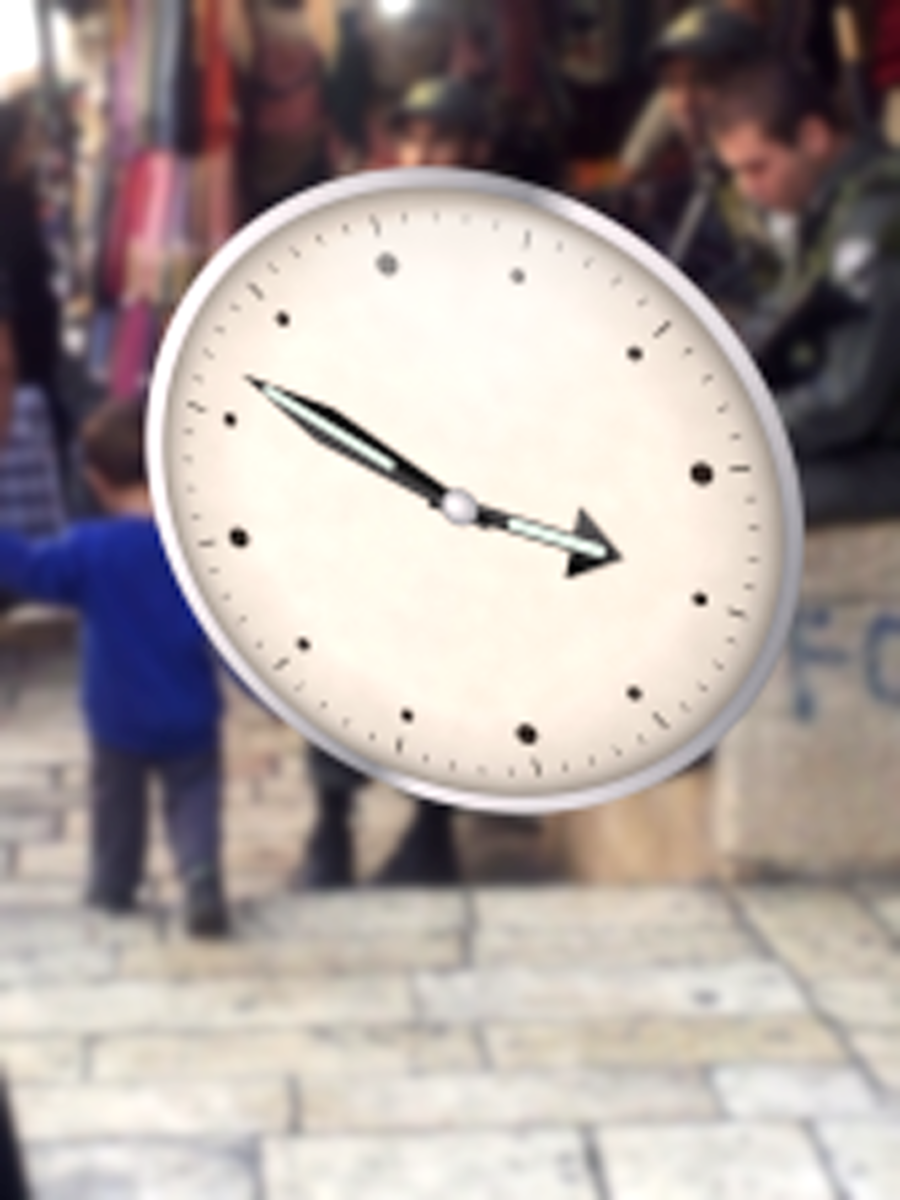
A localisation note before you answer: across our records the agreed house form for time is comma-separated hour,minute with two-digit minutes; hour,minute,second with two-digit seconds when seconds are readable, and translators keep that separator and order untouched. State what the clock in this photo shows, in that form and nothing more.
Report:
3,52
